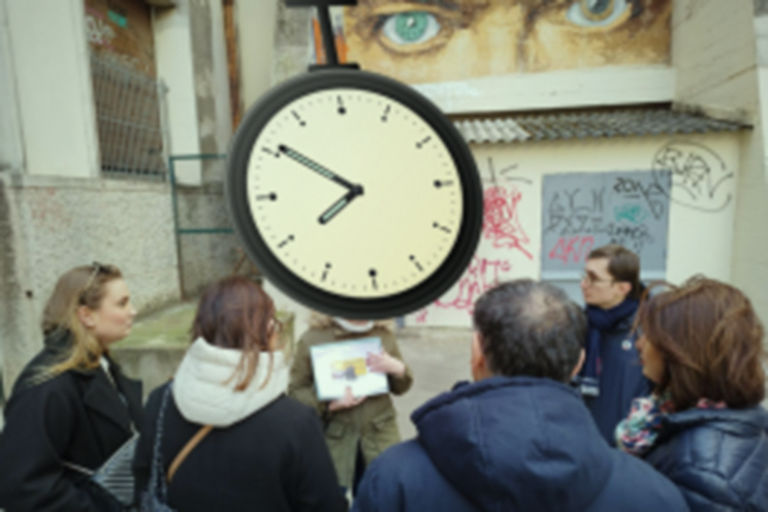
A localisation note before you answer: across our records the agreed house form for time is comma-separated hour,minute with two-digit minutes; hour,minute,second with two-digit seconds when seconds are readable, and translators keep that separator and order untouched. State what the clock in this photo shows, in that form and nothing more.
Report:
7,51
